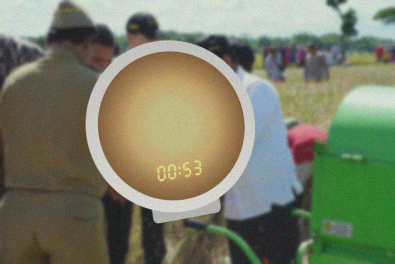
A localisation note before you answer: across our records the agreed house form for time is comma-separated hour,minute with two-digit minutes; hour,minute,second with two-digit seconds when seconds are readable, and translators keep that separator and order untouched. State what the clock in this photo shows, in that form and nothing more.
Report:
0,53
